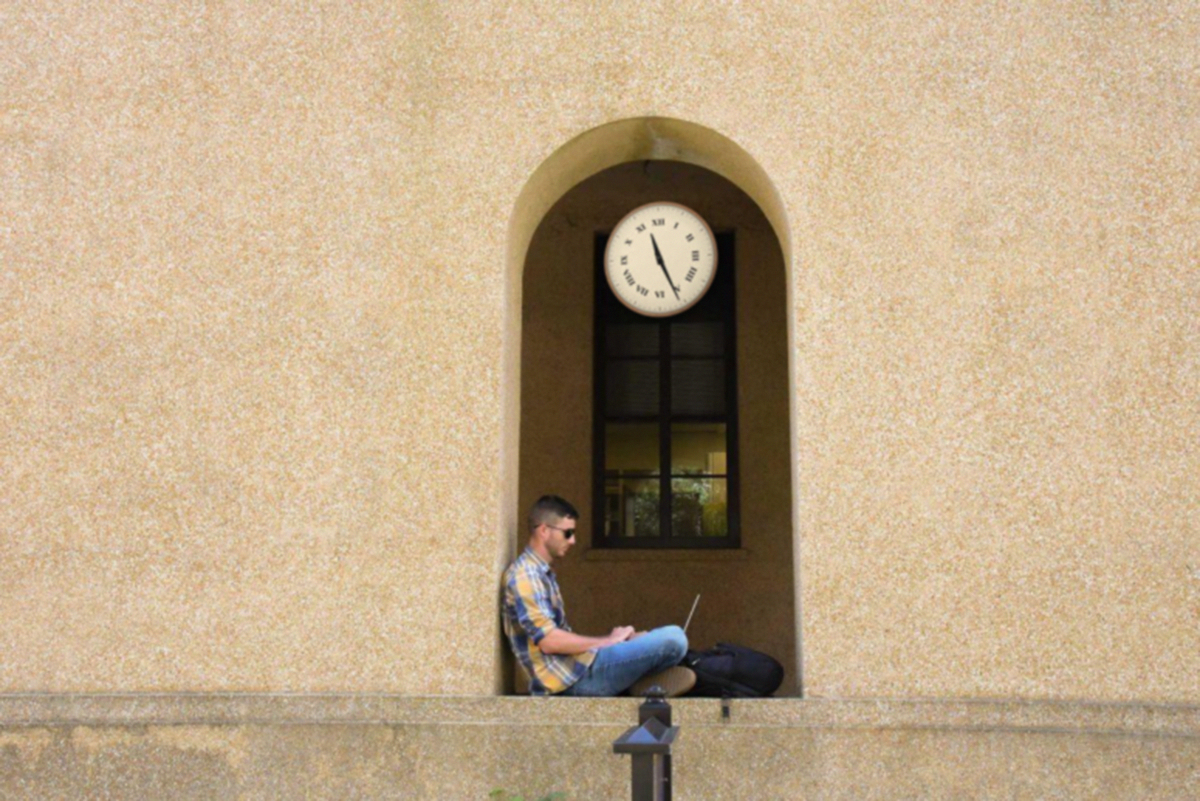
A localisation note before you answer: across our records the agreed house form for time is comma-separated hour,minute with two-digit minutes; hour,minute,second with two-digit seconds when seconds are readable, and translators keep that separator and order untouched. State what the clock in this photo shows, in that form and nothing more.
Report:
11,26
